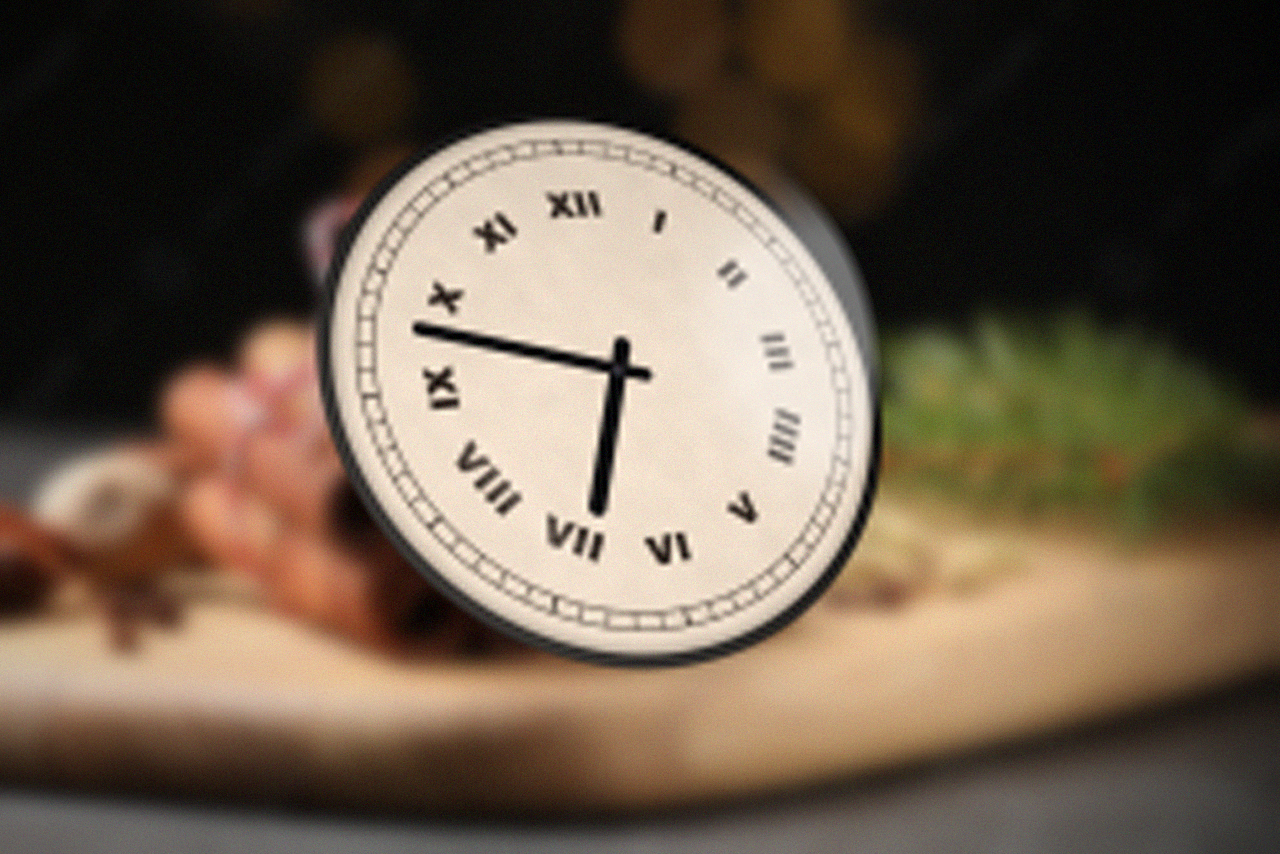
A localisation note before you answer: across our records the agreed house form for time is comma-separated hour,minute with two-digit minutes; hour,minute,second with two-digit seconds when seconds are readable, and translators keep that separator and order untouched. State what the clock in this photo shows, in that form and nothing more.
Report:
6,48
